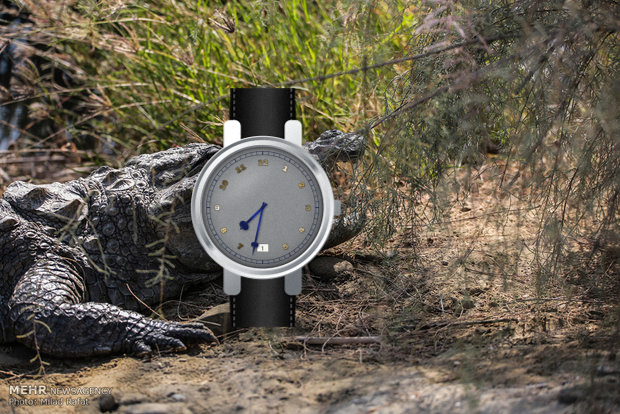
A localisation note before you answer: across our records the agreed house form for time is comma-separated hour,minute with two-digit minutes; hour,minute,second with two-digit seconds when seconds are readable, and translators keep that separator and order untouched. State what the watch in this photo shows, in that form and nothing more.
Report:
7,32
